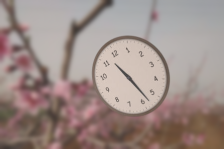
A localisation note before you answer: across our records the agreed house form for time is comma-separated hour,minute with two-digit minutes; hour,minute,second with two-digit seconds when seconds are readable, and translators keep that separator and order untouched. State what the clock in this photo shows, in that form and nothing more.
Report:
11,28
